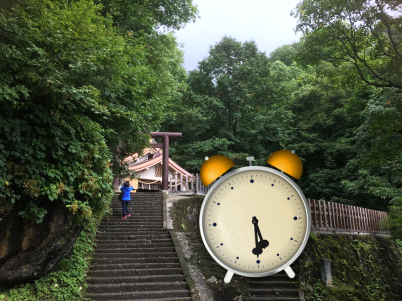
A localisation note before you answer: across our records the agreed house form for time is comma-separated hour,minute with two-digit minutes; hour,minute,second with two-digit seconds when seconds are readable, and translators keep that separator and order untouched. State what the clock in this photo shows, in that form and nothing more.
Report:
5,30
